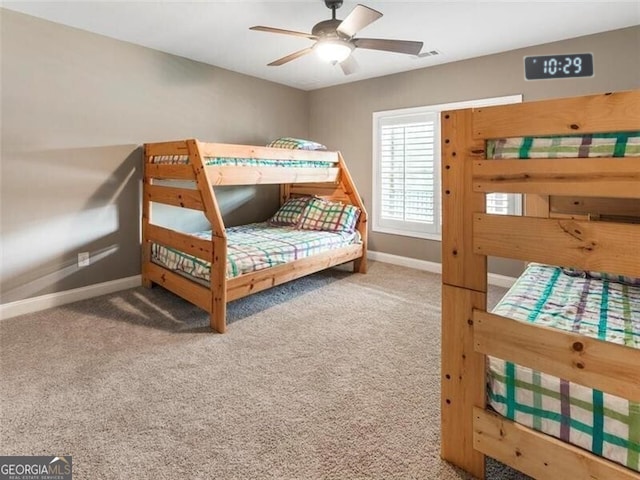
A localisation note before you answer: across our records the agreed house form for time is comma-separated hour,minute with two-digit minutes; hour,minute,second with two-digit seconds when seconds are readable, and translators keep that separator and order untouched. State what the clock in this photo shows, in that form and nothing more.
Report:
10,29
